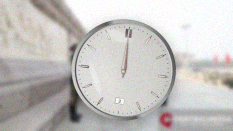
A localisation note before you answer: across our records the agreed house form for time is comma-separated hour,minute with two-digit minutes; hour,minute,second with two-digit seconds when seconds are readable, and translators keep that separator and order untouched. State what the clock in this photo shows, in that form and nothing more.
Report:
12,00
